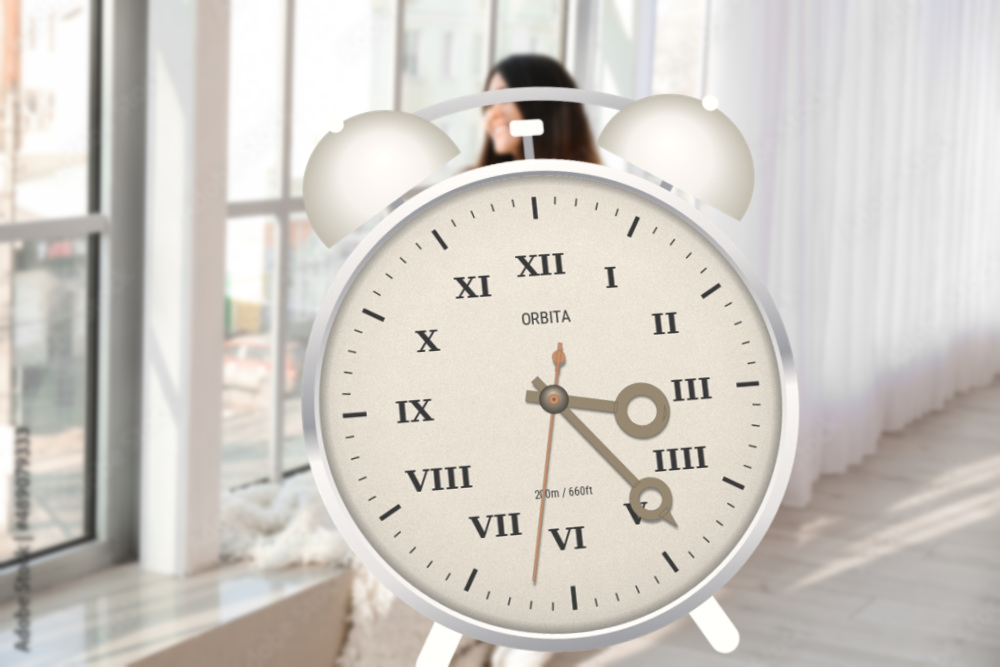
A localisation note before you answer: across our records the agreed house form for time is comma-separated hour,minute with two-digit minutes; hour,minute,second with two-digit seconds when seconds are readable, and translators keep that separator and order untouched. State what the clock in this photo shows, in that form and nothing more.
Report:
3,23,32
